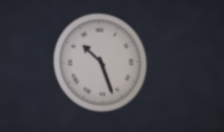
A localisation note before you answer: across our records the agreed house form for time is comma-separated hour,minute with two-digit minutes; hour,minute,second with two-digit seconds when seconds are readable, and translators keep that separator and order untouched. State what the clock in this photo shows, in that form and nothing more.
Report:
10,27
